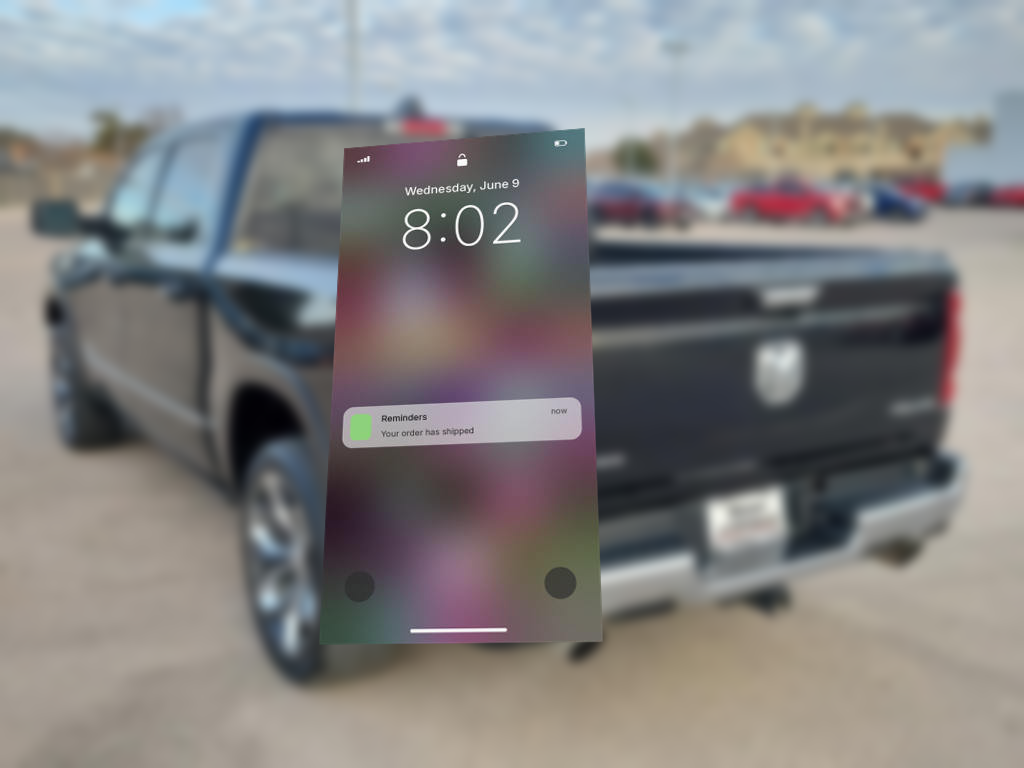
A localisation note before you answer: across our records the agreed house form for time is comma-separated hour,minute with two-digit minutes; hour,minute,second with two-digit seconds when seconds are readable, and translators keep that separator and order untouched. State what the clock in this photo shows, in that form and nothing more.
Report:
8,02
